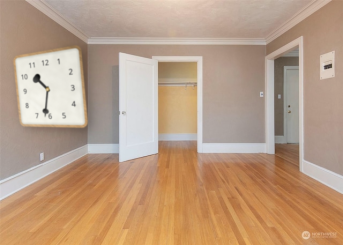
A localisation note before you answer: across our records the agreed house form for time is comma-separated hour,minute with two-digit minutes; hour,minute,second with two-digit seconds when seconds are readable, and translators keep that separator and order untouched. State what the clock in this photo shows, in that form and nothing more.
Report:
10,32
